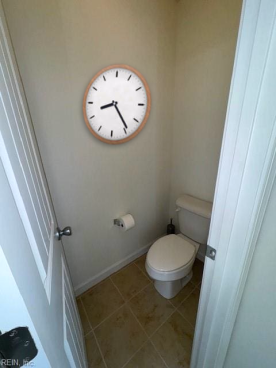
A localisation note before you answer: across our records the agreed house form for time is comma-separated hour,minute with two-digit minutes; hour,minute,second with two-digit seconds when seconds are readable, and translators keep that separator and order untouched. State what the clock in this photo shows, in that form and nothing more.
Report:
8,24
